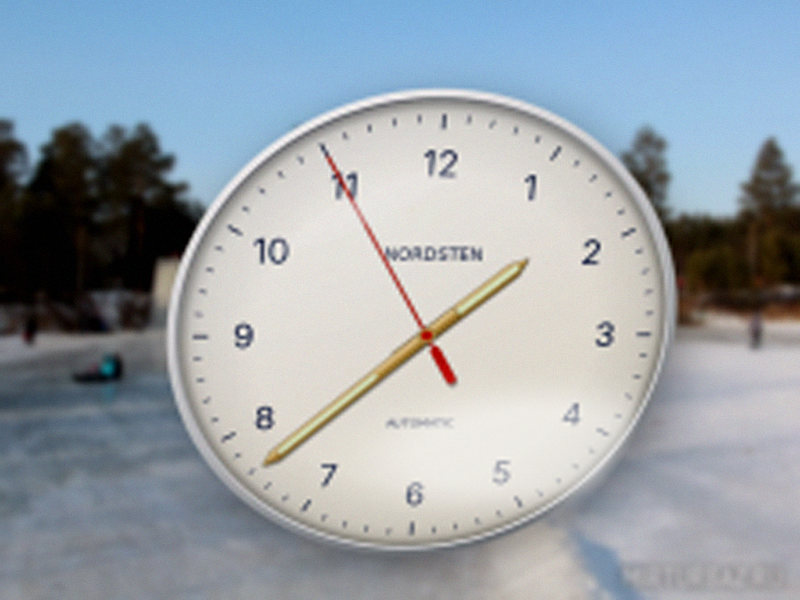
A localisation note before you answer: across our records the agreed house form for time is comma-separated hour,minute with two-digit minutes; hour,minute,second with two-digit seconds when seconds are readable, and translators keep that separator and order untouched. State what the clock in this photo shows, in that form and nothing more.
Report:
1,37,55
